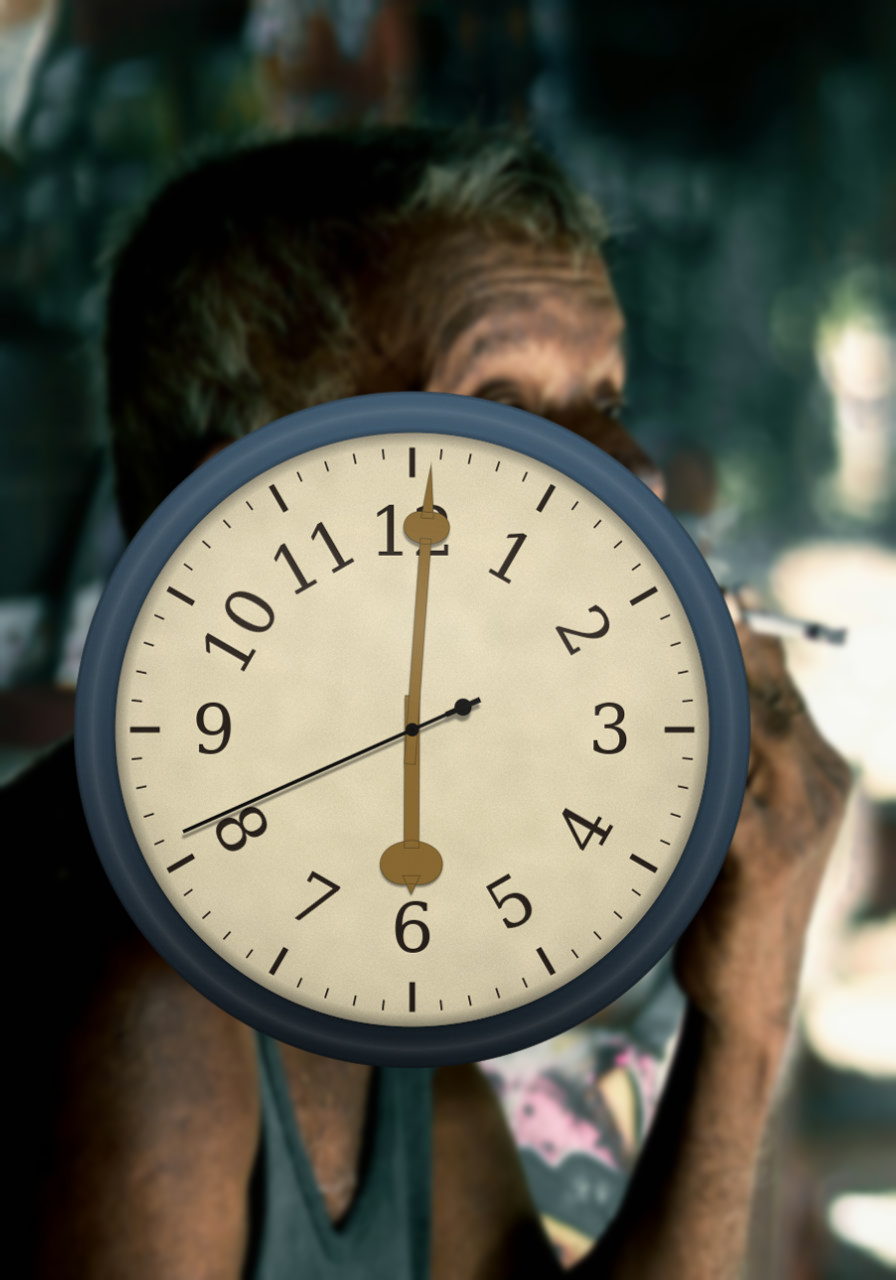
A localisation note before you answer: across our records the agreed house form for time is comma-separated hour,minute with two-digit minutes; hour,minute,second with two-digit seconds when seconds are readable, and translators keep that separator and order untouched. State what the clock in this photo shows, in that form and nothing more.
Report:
6,00,41
